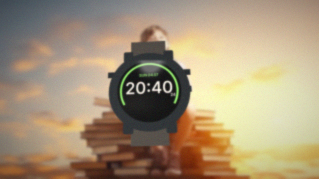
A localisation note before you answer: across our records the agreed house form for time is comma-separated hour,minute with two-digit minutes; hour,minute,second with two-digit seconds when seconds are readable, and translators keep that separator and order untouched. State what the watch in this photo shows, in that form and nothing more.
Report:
20,40
